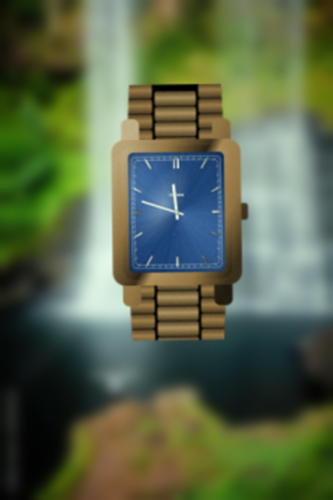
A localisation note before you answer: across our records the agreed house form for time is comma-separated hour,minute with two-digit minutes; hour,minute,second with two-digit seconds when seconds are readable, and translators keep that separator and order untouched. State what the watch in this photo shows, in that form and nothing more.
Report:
11,48
